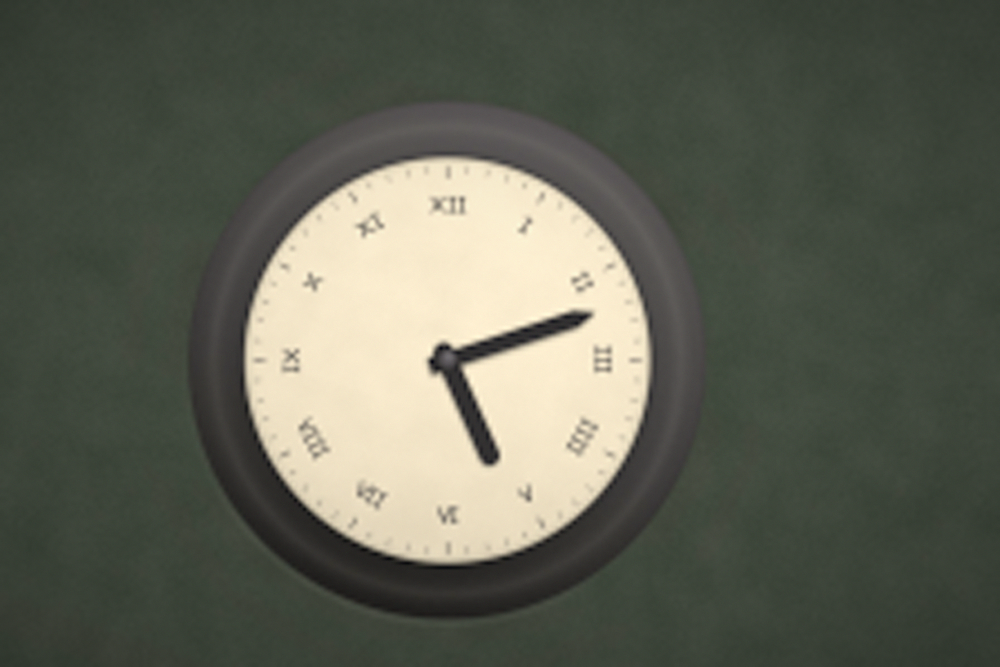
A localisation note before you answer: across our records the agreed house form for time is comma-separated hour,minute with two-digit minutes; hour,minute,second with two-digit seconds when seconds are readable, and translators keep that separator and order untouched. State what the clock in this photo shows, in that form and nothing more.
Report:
5,12
